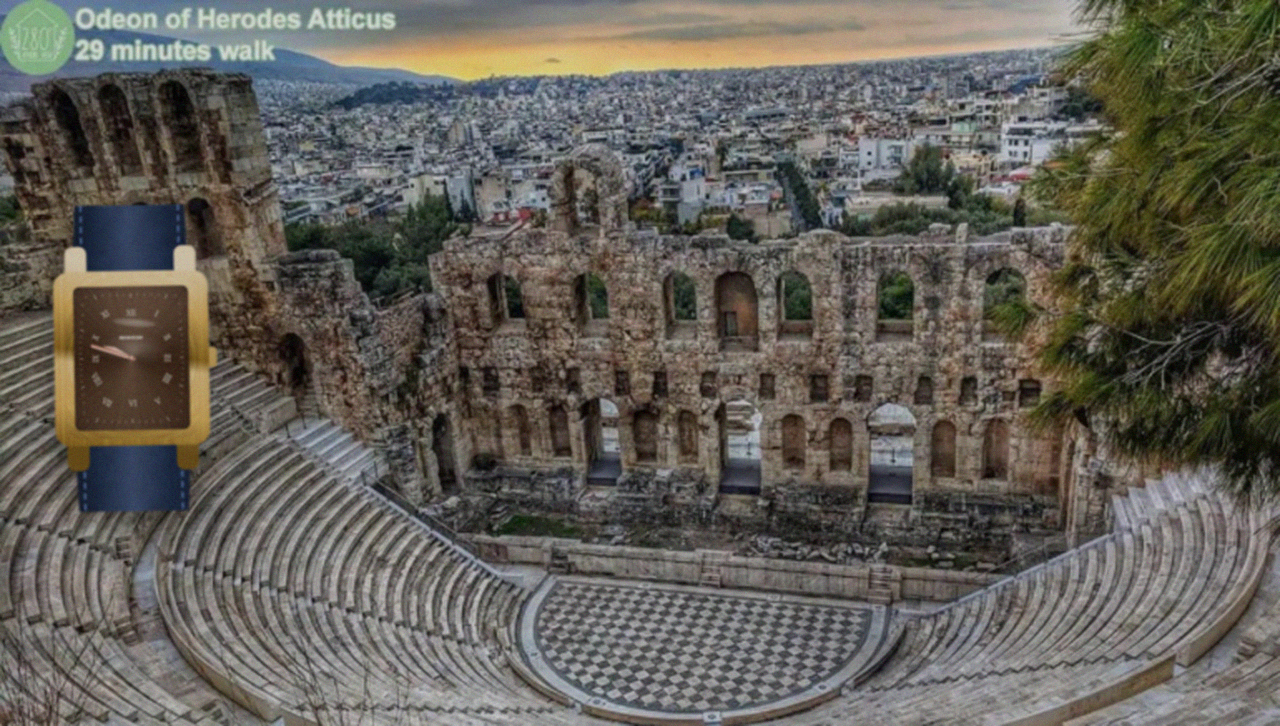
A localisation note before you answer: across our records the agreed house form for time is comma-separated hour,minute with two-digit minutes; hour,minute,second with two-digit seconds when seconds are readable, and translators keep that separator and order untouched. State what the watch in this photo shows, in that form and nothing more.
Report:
9,48
